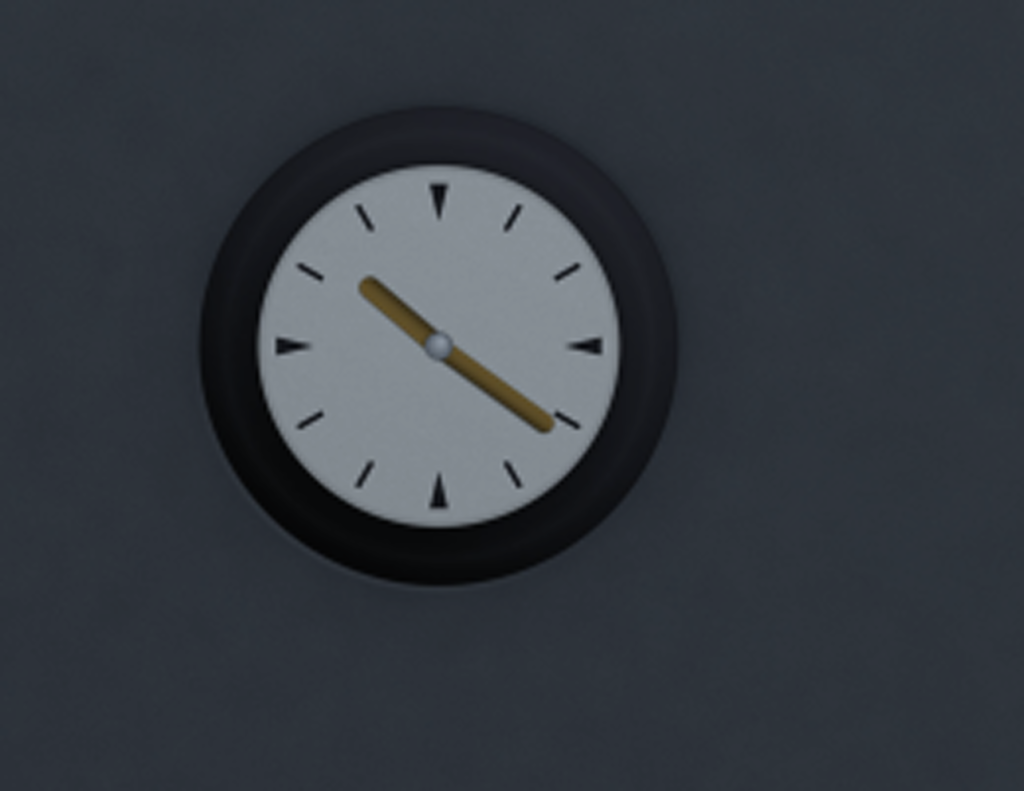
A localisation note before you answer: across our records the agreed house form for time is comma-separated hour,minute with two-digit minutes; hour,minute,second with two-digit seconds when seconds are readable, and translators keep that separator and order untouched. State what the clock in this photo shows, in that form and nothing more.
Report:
10,21
